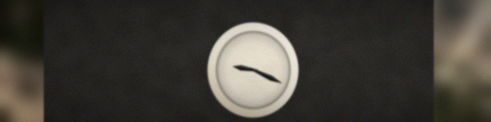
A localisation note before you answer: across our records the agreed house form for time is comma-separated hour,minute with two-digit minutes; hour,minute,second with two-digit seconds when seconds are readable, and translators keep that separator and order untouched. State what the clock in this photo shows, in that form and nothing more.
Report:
9,19
